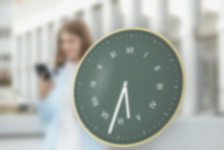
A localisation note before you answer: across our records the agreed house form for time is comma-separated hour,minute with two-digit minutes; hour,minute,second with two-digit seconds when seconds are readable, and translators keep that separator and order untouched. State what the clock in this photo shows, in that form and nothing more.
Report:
5,32
